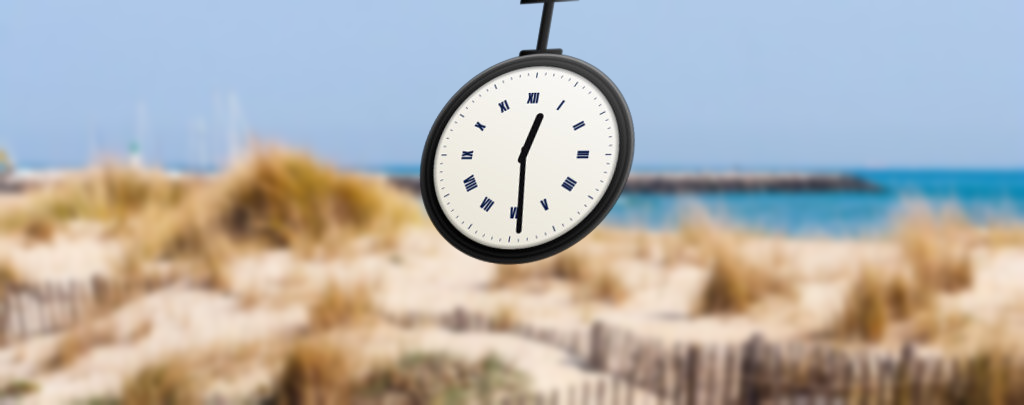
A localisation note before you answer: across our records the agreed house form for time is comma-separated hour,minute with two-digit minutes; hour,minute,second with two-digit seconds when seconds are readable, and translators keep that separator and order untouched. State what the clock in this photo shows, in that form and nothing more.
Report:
12,29
